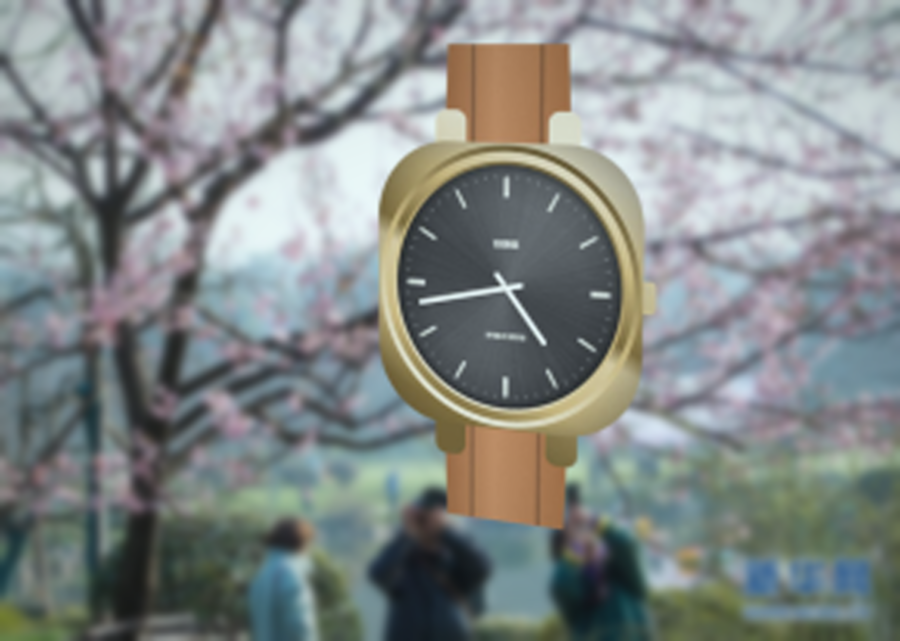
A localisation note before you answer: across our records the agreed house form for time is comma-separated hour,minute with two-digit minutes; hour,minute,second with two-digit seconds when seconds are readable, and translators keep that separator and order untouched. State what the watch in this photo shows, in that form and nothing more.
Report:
4,43
